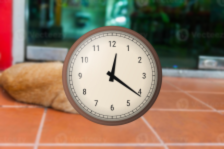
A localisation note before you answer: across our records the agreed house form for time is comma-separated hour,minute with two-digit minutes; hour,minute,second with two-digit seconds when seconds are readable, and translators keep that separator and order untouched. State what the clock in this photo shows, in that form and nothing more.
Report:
12,21
